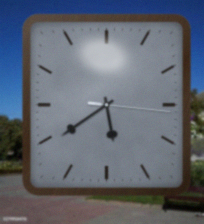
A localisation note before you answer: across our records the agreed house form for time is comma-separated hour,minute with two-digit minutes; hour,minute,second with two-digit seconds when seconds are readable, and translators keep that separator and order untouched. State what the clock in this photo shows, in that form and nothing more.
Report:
5,39,16
